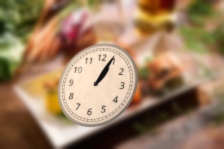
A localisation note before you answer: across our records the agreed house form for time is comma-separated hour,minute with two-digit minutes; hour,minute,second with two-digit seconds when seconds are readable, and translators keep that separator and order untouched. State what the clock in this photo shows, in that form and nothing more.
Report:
1,04
